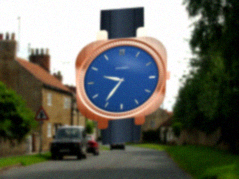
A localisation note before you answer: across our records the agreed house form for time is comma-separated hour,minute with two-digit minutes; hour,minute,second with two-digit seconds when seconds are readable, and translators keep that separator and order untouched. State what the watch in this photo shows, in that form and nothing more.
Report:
9,36
